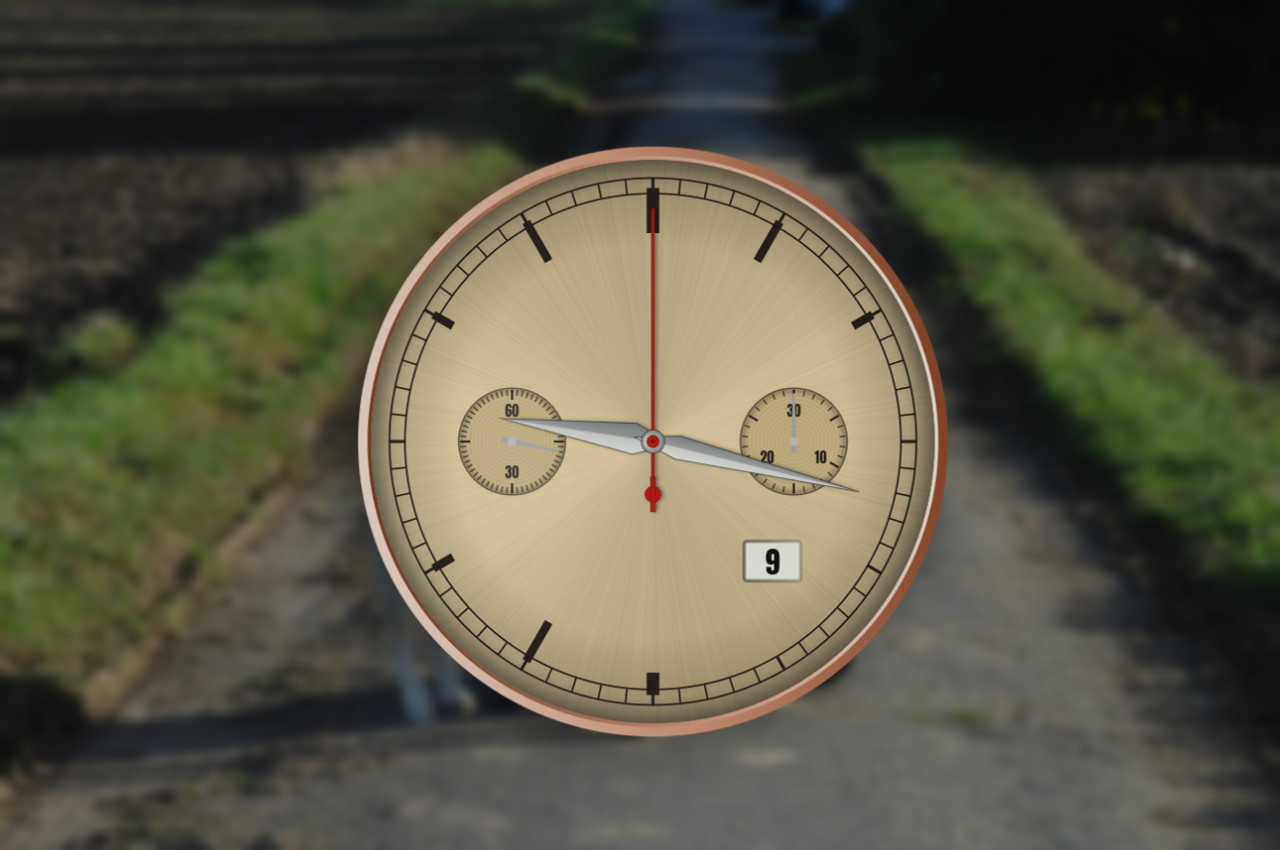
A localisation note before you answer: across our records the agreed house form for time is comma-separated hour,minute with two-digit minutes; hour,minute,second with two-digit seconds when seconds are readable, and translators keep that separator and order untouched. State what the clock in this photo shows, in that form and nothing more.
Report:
9,17,17
